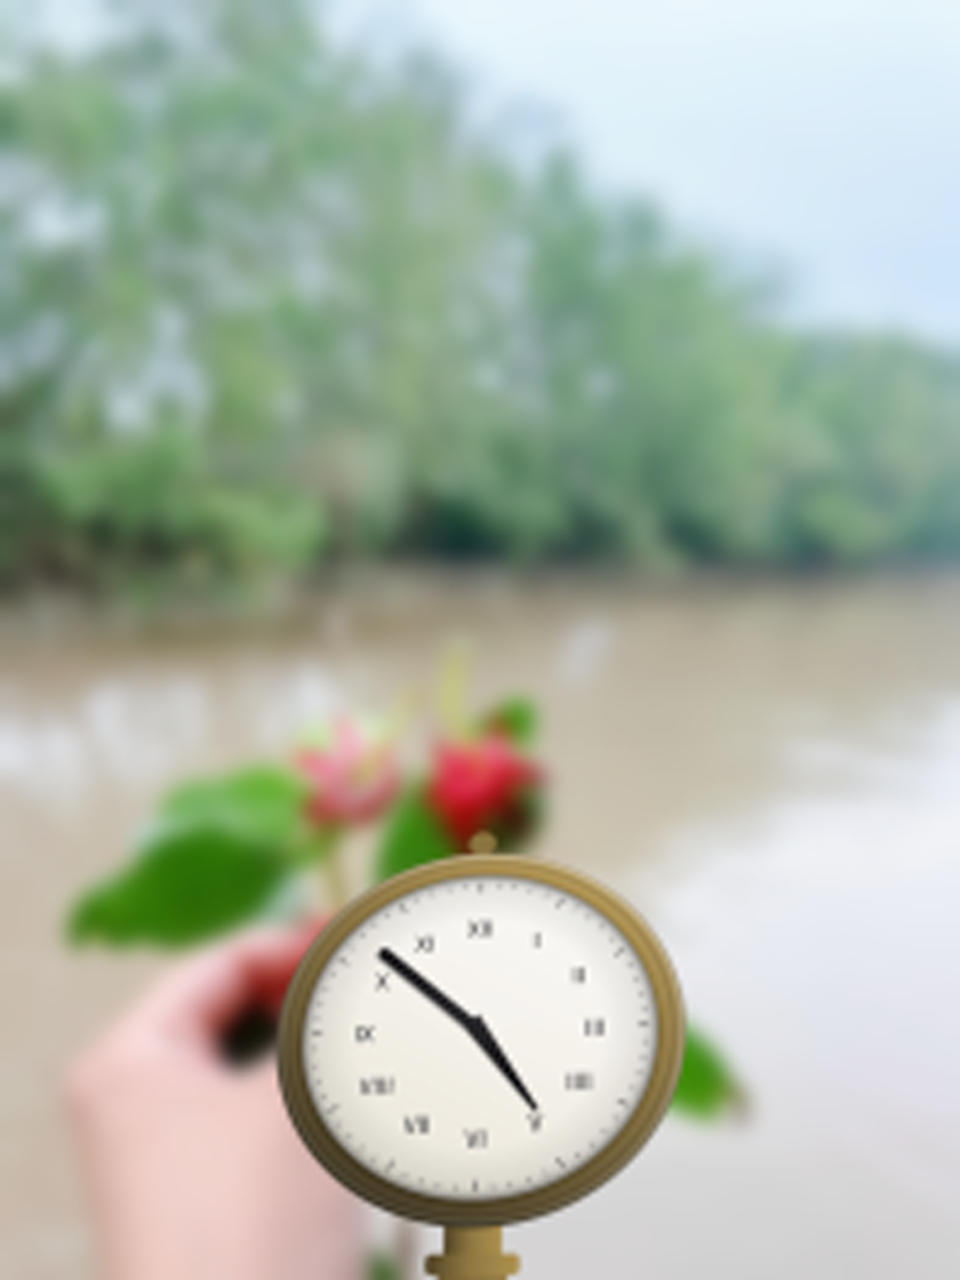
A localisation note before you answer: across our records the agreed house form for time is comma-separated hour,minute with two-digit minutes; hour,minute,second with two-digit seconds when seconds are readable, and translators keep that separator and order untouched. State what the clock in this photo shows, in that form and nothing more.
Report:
4,52
